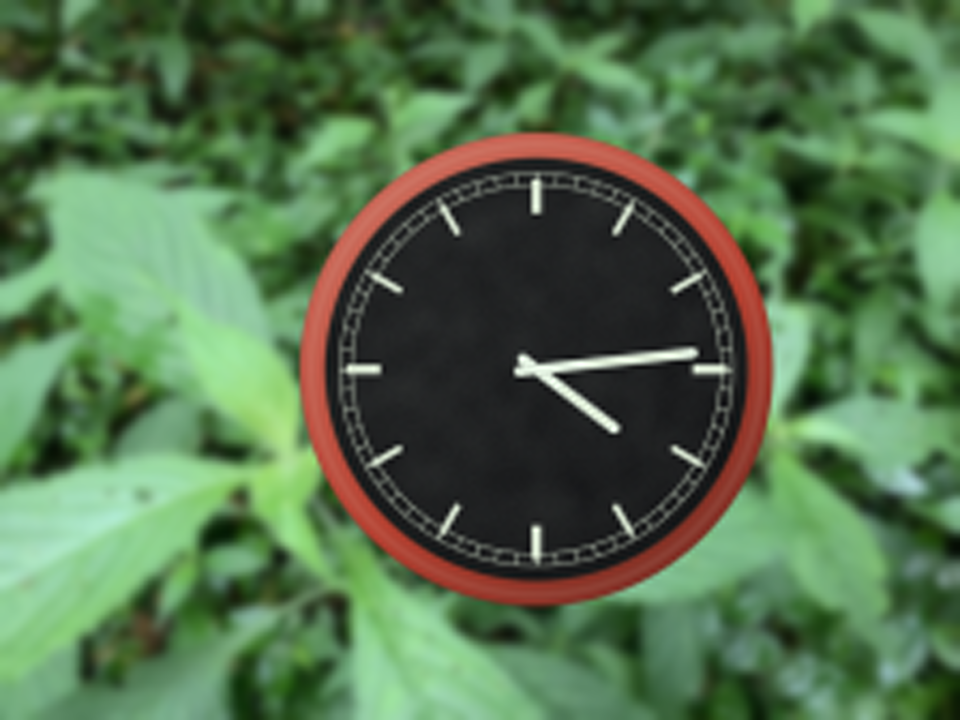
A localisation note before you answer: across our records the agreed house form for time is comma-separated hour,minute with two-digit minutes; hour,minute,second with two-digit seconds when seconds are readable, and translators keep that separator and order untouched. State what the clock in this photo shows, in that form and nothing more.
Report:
4,14
